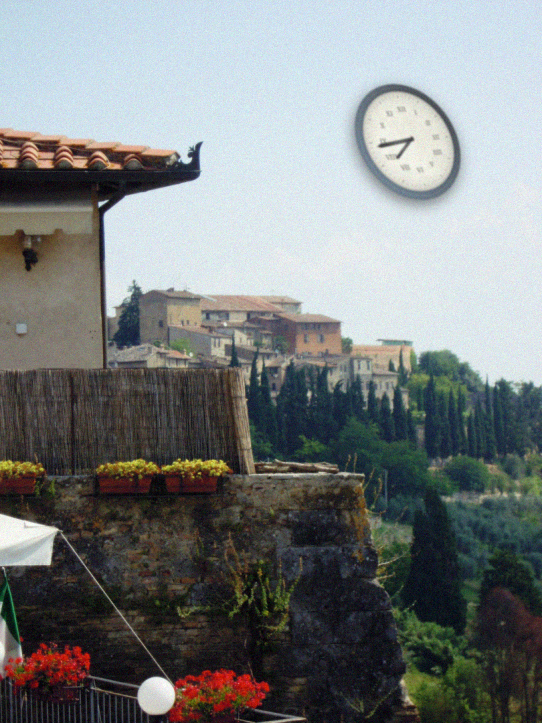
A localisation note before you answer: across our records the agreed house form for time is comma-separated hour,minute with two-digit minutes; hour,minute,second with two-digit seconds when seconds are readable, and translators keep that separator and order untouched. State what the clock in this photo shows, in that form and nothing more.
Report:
7,44
